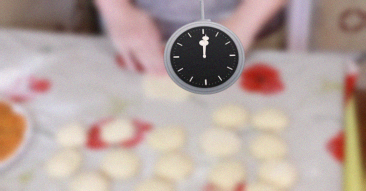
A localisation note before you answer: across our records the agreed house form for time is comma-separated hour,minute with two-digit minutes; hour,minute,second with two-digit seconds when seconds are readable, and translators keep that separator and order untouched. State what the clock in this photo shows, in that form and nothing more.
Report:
12,01
